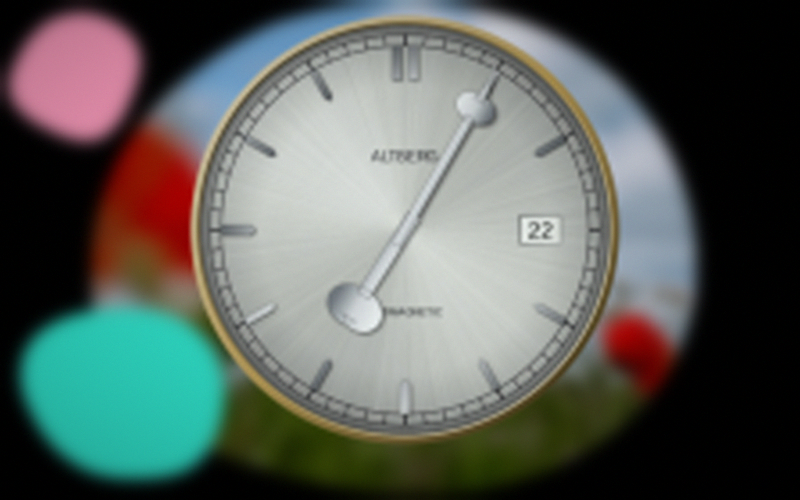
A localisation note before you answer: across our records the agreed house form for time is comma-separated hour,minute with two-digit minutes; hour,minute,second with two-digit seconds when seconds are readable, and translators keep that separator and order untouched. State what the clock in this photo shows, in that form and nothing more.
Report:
7,05
